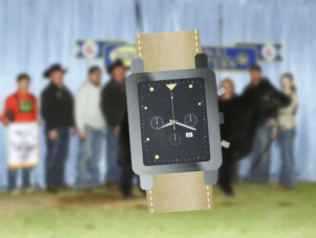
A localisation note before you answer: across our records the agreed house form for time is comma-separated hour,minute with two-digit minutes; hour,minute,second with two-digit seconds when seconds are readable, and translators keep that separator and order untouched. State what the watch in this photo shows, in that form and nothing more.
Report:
8,19
